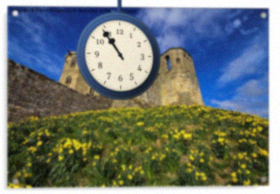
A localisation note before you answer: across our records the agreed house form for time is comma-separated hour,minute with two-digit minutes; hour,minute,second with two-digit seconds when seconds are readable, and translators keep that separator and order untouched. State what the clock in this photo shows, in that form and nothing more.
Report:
10,54
